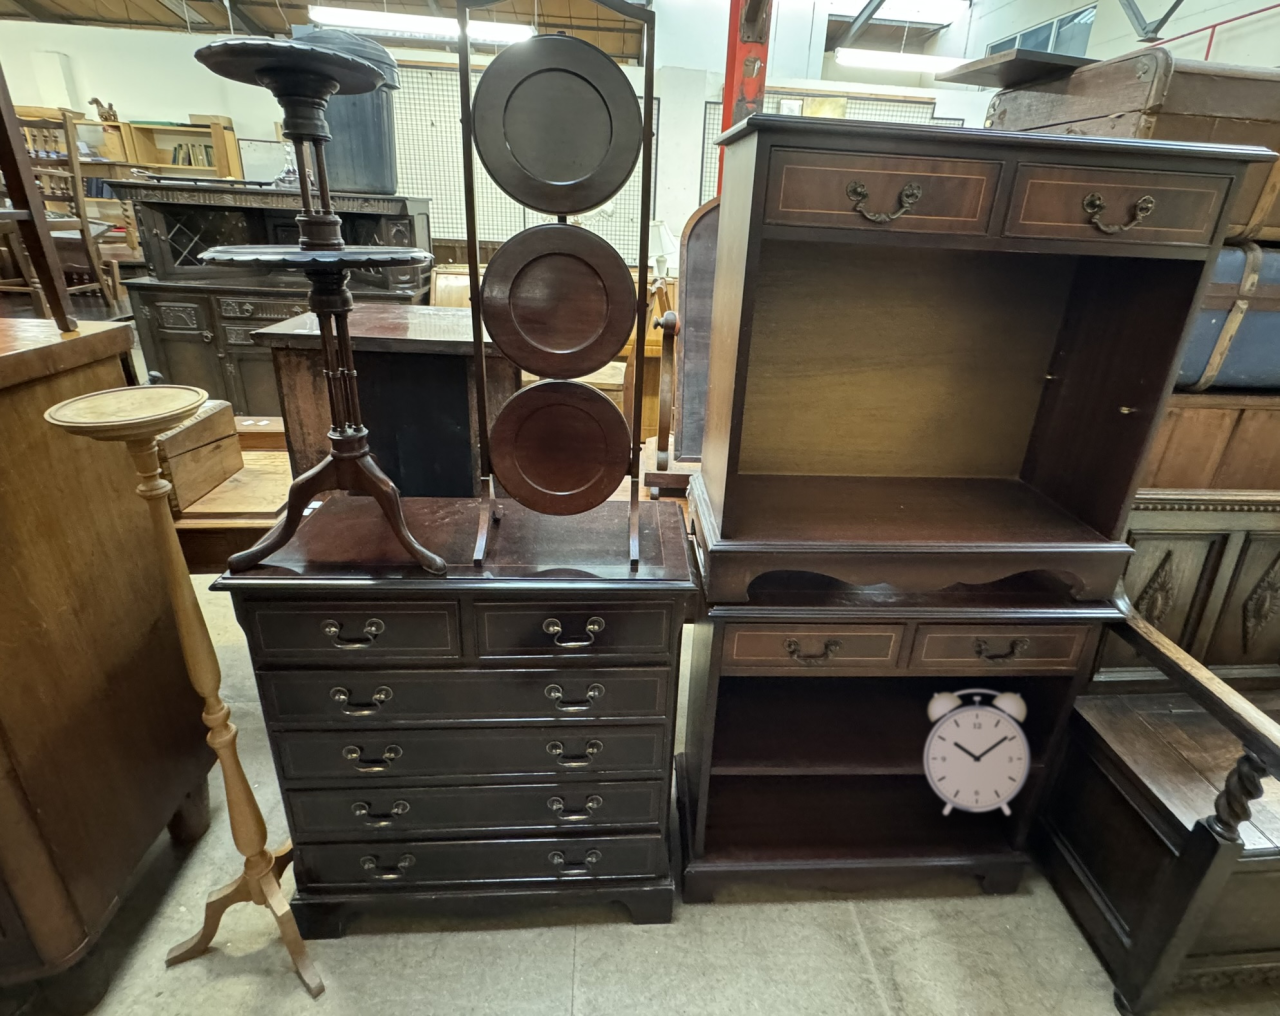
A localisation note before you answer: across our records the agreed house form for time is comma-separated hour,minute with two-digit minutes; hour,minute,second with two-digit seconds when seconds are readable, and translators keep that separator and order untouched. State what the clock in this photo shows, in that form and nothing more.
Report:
10,09
